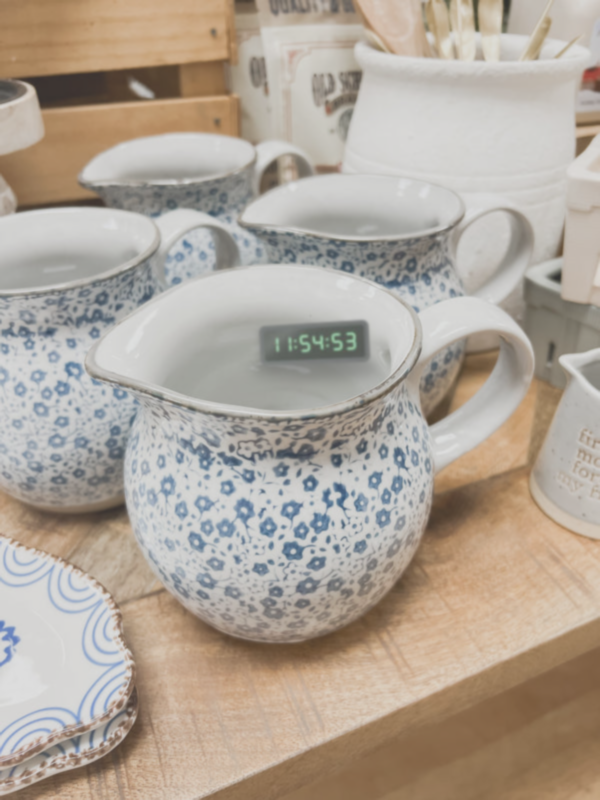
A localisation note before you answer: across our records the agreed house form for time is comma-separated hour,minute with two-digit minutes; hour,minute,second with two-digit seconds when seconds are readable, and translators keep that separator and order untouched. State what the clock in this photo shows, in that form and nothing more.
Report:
11,54,53
